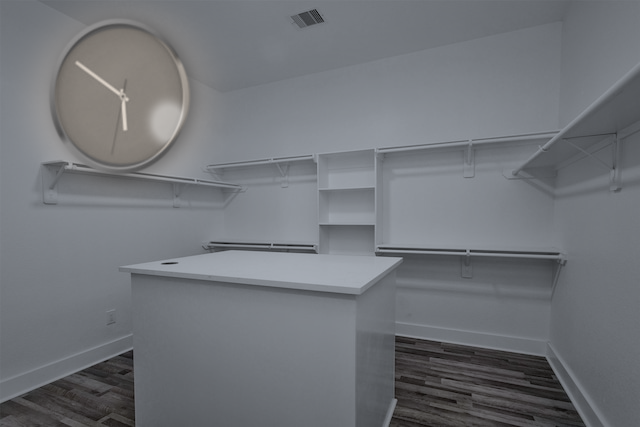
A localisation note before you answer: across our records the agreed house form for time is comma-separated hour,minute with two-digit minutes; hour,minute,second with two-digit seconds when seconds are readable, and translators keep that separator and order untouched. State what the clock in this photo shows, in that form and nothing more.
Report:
5,50,32
